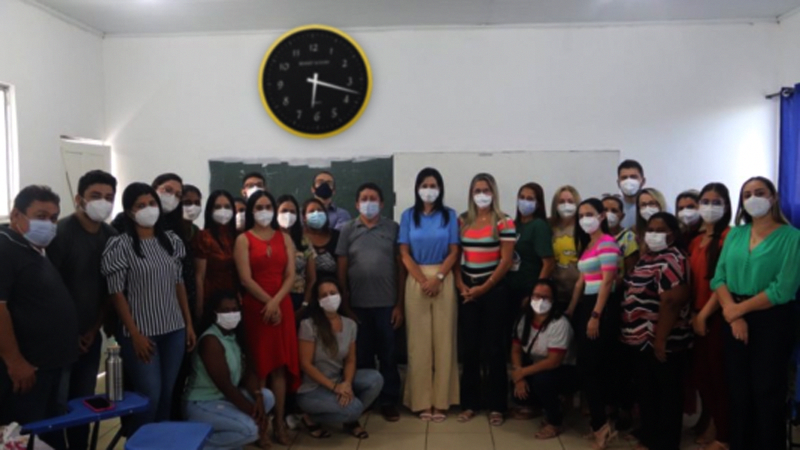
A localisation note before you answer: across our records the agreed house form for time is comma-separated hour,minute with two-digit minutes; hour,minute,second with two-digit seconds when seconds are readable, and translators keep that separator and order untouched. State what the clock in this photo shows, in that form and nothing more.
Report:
6,18
